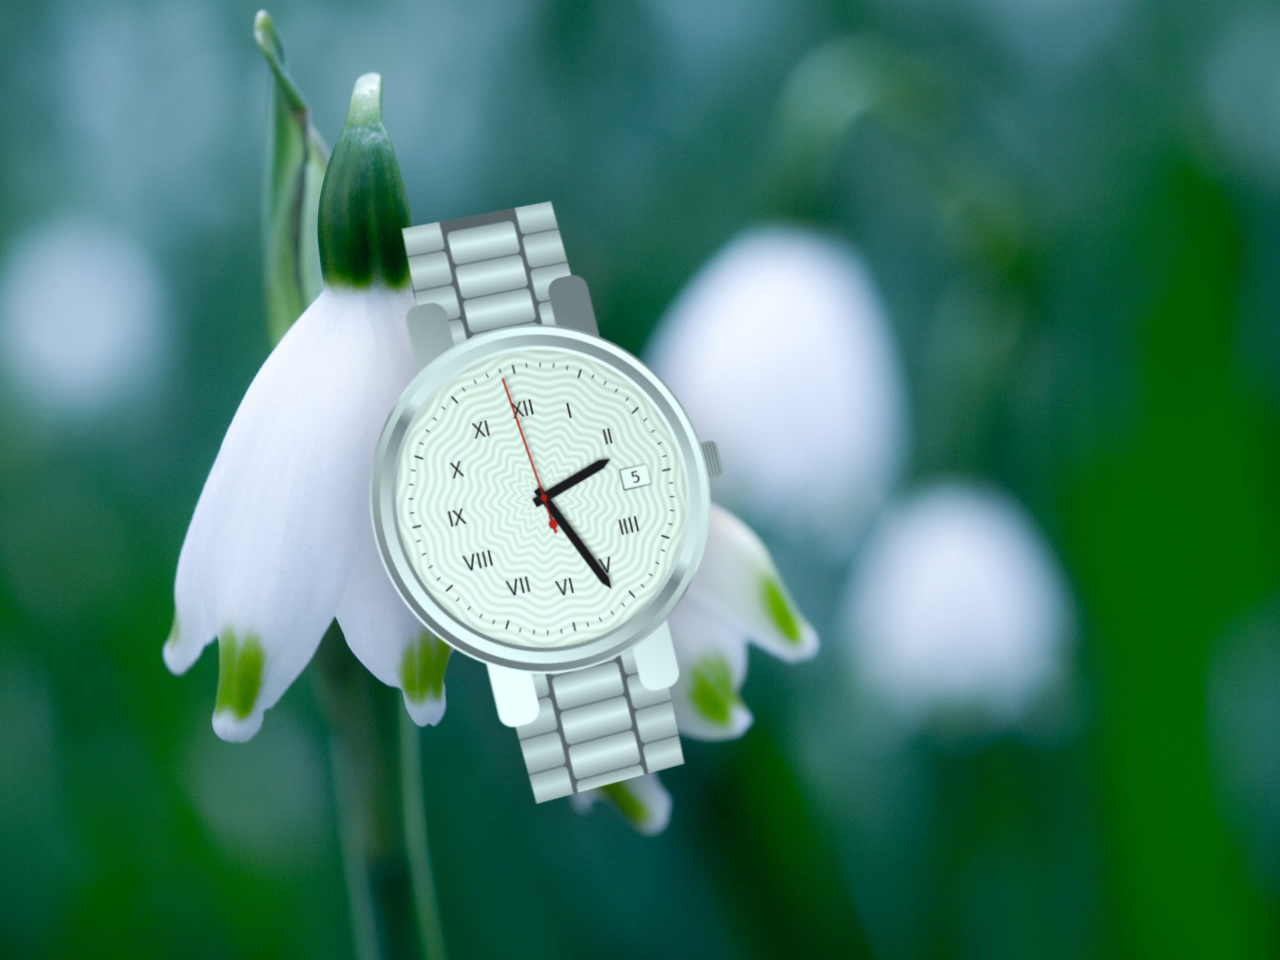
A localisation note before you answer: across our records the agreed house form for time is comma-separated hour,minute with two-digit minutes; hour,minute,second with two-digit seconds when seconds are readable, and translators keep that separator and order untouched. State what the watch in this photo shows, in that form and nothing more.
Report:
2,25,59
